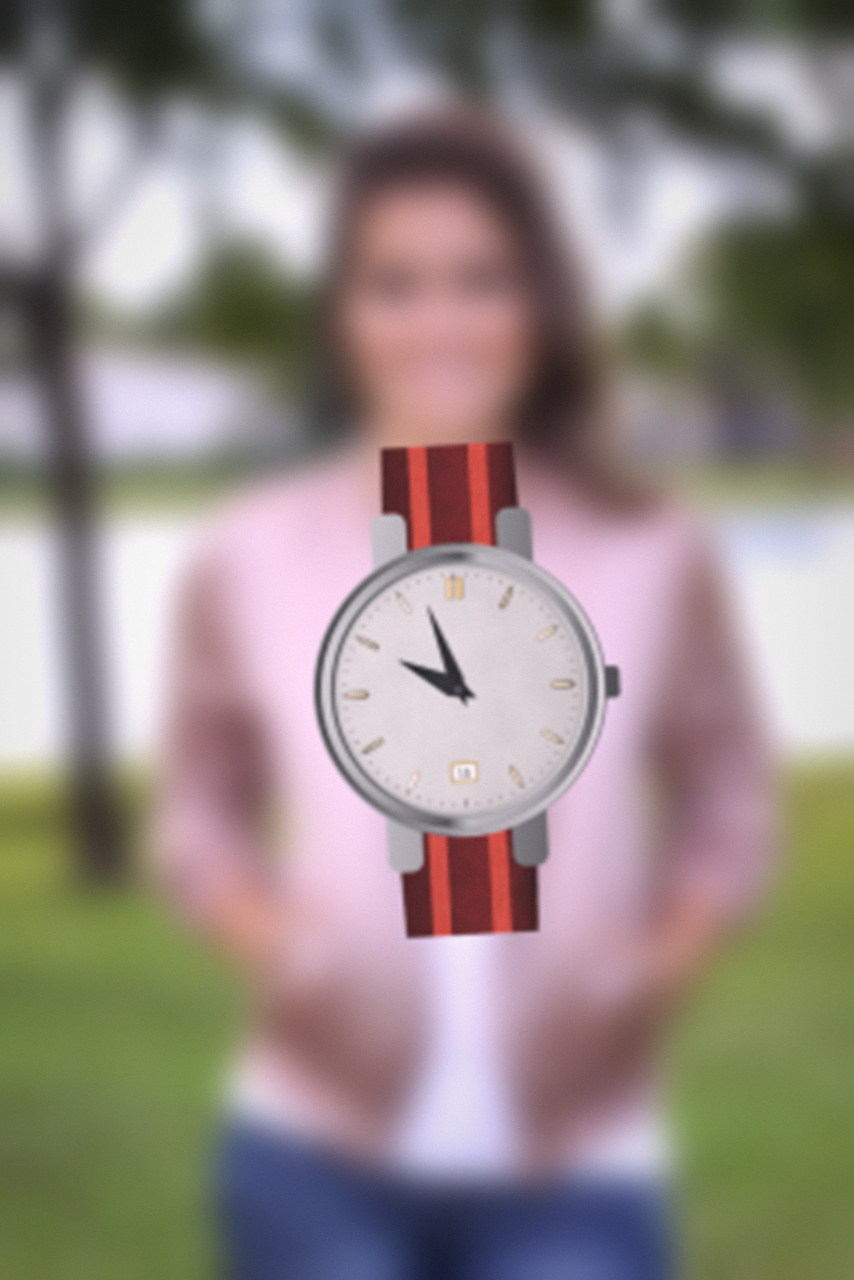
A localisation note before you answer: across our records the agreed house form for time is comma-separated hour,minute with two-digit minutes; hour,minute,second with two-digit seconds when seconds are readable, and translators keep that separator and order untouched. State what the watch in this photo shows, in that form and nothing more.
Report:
9,57
